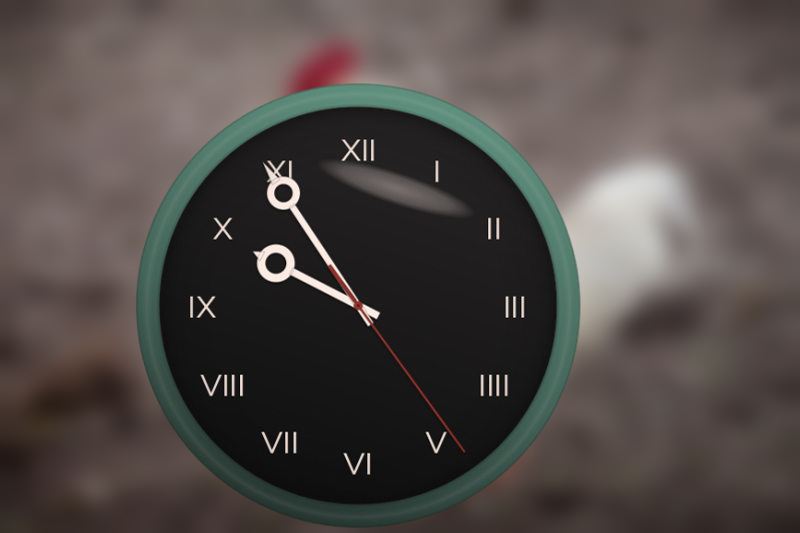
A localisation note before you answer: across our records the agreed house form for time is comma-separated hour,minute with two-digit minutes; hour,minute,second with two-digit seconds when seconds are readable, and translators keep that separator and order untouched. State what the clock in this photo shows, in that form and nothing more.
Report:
9,54,24
